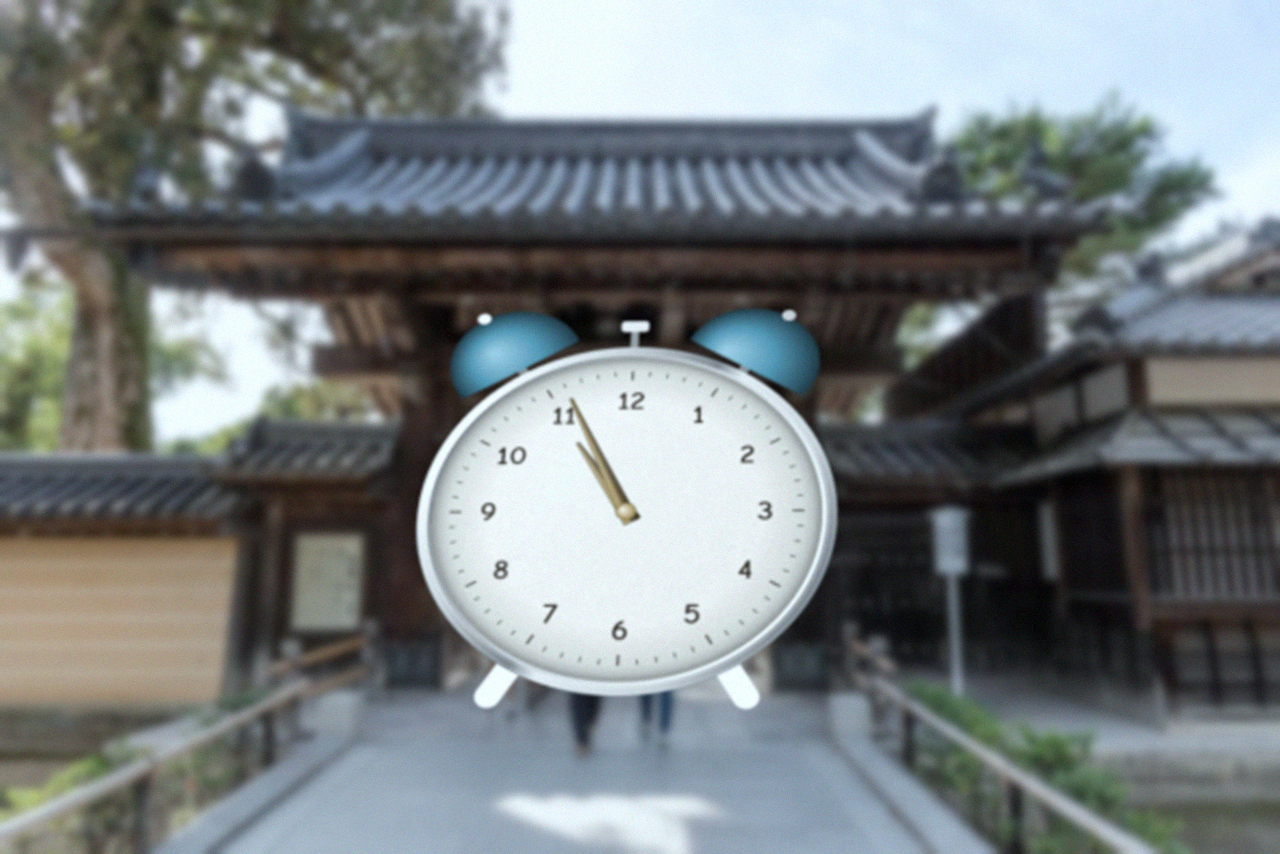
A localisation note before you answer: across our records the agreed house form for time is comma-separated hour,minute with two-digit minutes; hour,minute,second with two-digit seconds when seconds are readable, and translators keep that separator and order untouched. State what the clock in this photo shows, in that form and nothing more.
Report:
10,56
